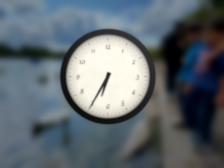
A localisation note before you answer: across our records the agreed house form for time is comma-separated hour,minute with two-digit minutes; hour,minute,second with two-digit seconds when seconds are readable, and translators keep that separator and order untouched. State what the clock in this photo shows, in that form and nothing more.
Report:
6,35
